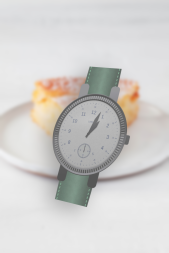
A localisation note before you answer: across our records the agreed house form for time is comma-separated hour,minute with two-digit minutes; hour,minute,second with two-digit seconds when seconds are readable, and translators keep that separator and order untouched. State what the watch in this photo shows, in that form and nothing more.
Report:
1,03
